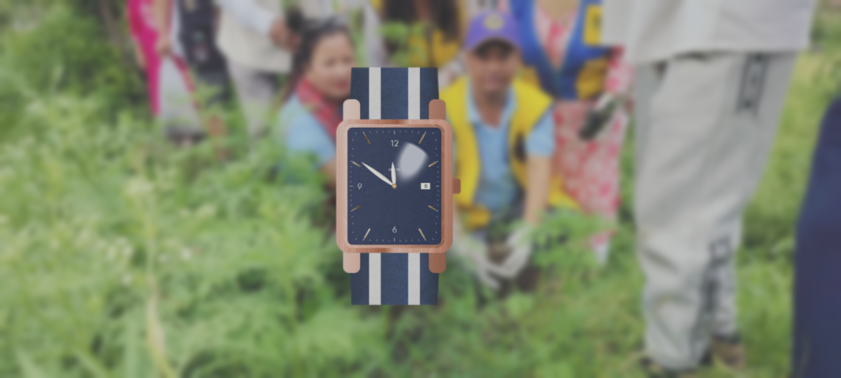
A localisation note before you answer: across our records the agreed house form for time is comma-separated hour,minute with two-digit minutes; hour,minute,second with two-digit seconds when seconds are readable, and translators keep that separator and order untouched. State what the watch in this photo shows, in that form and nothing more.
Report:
11,51
